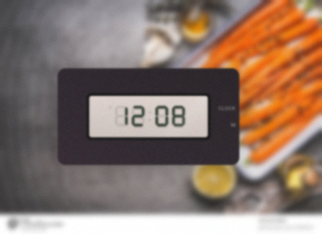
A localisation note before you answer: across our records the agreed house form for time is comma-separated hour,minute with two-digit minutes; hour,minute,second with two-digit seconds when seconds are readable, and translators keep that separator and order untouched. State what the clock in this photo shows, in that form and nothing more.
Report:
12,08
